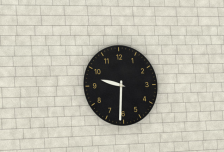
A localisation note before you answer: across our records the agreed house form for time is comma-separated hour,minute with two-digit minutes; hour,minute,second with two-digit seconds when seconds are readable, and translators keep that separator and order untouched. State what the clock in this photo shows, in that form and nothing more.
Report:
9,31
